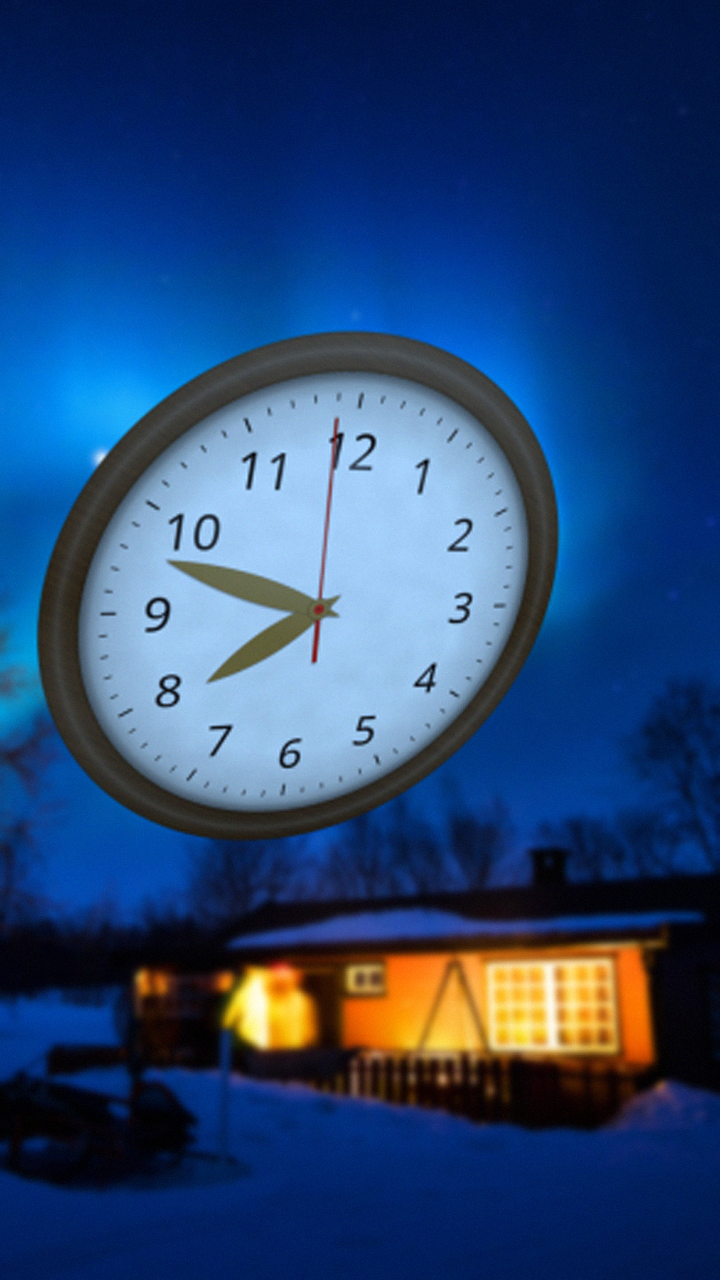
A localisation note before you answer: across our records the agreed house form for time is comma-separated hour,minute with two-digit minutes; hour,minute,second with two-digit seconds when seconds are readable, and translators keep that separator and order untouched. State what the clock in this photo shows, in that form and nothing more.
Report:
7,47,59
